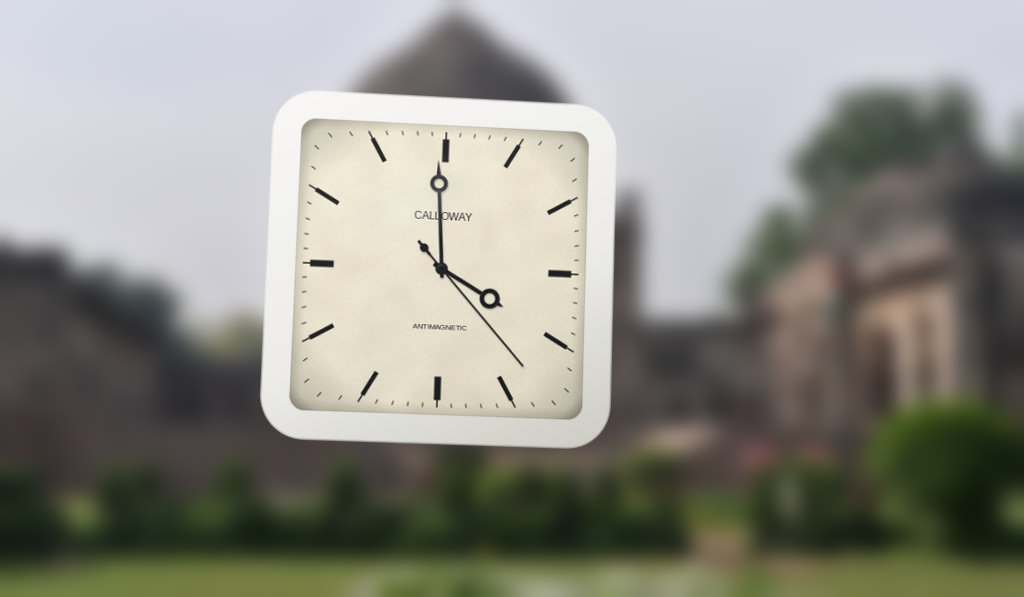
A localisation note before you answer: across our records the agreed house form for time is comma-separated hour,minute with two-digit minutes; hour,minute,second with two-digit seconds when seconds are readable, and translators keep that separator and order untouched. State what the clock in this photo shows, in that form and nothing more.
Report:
3,59,23
